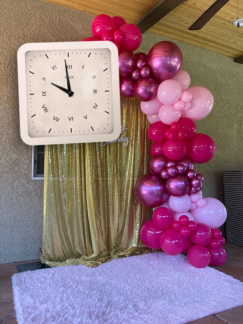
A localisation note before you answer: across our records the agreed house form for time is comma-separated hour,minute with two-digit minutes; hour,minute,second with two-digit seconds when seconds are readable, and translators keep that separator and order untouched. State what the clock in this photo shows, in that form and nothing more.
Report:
9,59
